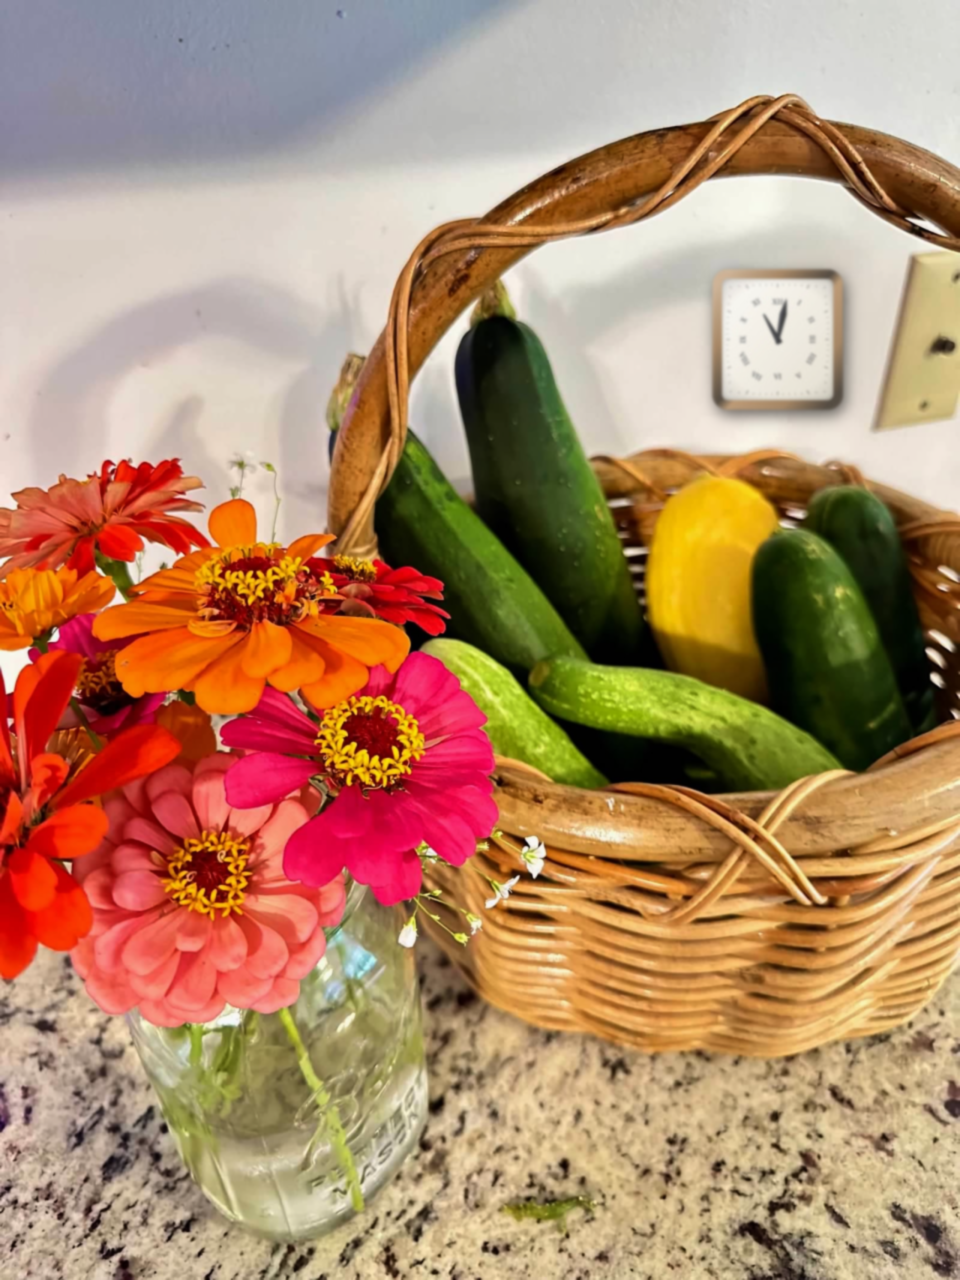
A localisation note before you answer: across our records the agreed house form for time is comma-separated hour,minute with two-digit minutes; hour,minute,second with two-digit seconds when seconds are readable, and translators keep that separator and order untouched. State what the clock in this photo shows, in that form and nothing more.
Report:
11,02
